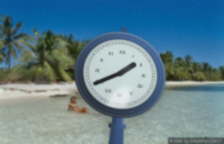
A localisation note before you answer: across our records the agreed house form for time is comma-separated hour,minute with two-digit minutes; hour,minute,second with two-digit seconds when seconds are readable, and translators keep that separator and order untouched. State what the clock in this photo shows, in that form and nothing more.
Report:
1,40
